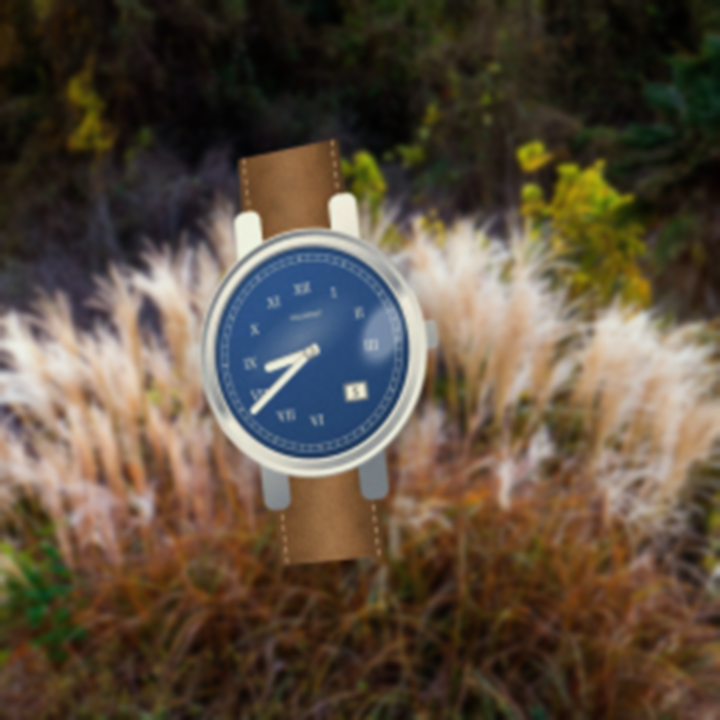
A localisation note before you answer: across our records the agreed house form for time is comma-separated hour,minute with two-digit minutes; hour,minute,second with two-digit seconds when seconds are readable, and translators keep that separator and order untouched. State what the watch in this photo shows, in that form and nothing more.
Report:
8,39
